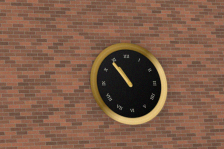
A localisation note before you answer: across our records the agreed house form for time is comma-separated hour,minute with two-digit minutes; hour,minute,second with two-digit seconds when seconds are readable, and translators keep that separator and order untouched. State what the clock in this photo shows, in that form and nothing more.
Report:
10,54
